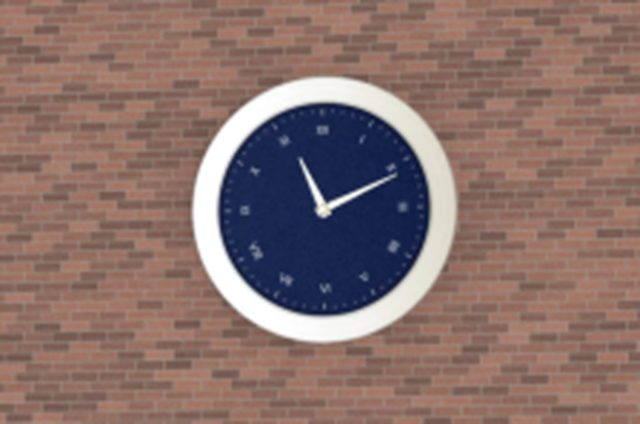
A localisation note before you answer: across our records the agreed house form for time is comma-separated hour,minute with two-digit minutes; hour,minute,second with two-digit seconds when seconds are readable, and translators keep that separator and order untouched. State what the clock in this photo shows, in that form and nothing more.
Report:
11,11
